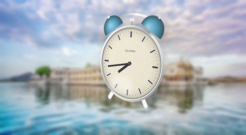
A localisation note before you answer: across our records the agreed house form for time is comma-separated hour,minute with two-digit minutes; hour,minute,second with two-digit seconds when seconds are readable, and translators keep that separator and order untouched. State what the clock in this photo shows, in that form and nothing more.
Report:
7,43
